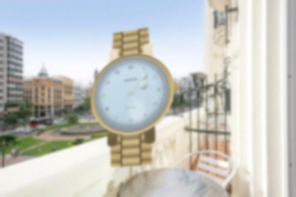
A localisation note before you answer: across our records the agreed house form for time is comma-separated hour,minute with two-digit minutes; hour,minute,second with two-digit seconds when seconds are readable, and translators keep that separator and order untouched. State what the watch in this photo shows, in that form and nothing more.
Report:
2,07
